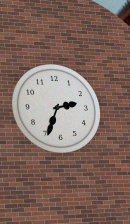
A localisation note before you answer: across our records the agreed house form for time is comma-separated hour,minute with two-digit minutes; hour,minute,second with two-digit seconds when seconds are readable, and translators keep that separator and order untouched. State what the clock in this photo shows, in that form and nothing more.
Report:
2,34
